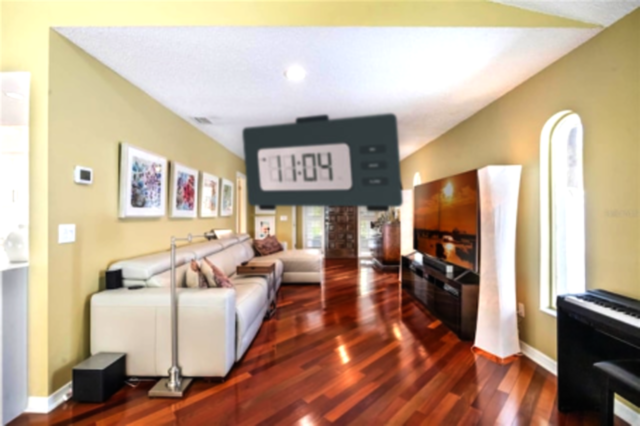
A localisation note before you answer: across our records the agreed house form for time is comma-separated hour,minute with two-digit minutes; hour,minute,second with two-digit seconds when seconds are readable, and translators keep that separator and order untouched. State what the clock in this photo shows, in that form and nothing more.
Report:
11,04
